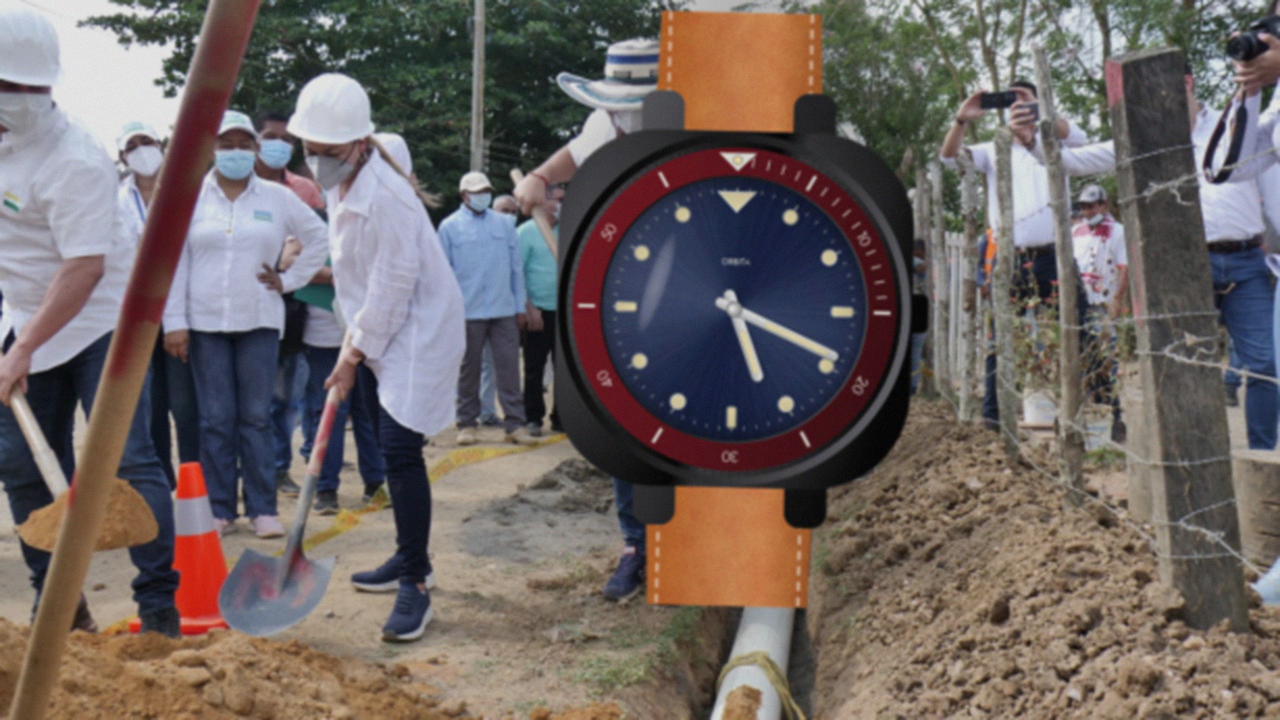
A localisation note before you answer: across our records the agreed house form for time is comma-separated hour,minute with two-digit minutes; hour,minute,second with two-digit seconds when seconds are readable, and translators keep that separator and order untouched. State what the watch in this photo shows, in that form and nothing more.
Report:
5,19
